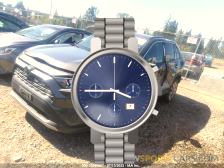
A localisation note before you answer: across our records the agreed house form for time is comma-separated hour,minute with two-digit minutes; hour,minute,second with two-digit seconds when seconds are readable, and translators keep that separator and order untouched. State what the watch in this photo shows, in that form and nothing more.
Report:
3,45
